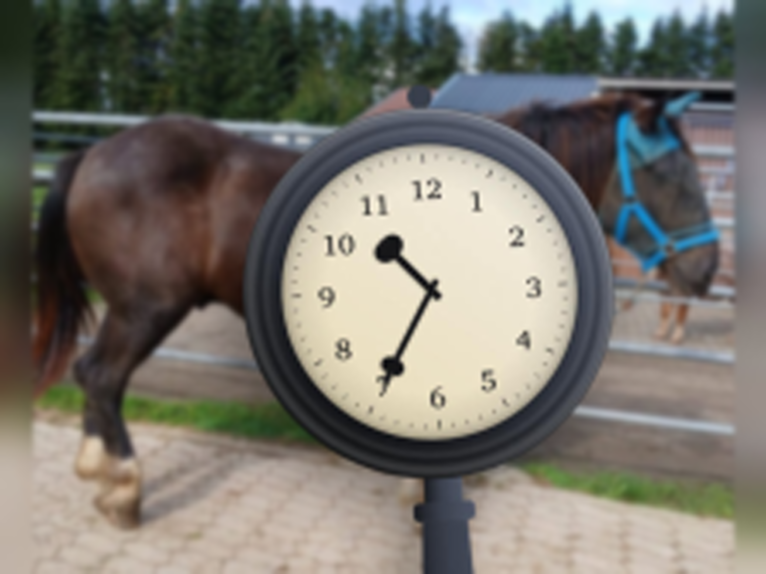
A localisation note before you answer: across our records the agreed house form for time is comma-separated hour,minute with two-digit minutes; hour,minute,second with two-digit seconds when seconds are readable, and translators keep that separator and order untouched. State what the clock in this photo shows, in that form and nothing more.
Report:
10,35
